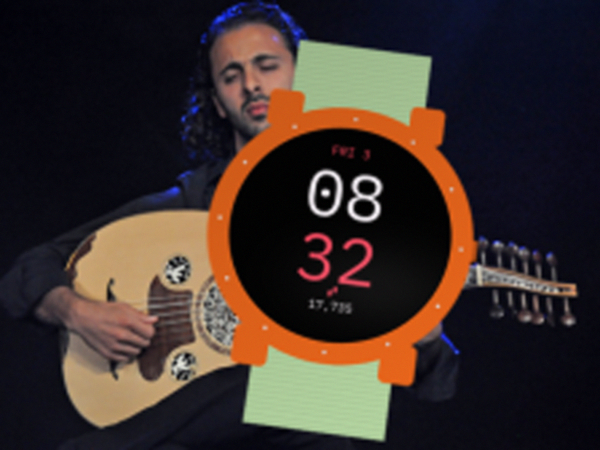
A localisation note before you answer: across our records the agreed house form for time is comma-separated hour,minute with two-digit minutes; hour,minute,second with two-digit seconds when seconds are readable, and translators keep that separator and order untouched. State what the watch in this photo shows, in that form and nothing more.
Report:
8,32
